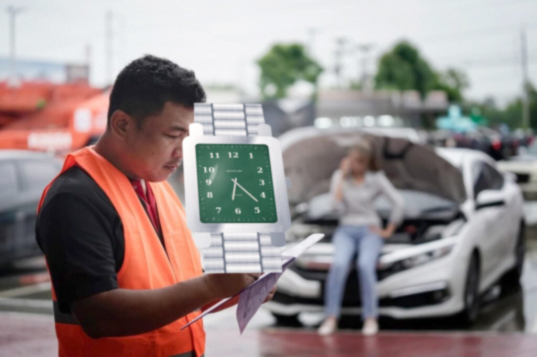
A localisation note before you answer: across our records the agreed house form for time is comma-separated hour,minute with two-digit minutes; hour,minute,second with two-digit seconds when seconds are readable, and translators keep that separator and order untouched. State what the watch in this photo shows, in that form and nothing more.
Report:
6,23
